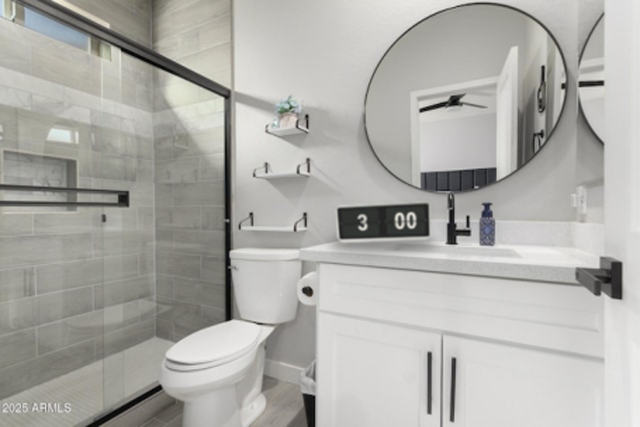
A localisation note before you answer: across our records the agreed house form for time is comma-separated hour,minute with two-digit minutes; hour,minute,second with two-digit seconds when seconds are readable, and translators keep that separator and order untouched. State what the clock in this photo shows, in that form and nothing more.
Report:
3,00
